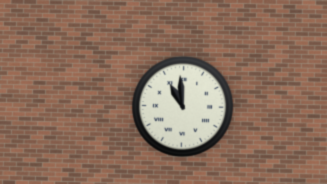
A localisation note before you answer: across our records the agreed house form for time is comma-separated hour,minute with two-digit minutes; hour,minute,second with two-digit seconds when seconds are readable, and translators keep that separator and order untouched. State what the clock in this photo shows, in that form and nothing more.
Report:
10,59
